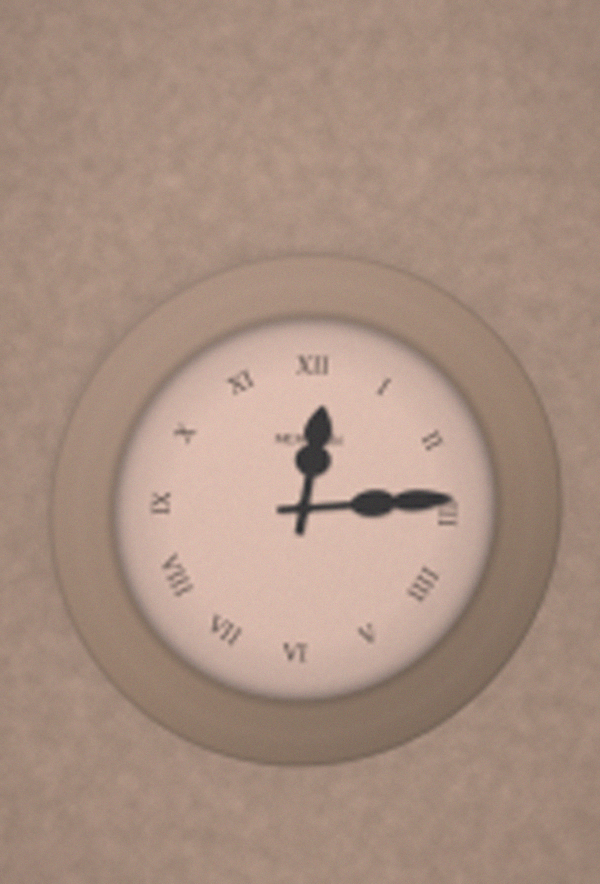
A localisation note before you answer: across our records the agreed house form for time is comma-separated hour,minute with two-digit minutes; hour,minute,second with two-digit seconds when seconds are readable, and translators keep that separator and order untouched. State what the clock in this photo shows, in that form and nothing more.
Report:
12,14
